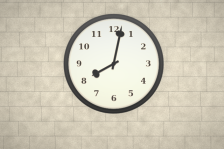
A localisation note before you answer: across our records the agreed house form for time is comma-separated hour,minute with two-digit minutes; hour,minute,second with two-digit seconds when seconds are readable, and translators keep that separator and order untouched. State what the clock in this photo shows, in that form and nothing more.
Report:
8,02
